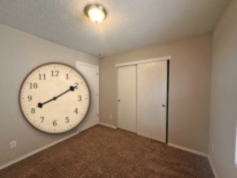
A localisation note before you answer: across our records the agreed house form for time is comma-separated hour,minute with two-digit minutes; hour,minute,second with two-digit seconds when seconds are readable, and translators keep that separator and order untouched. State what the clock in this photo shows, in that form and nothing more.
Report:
8,10
